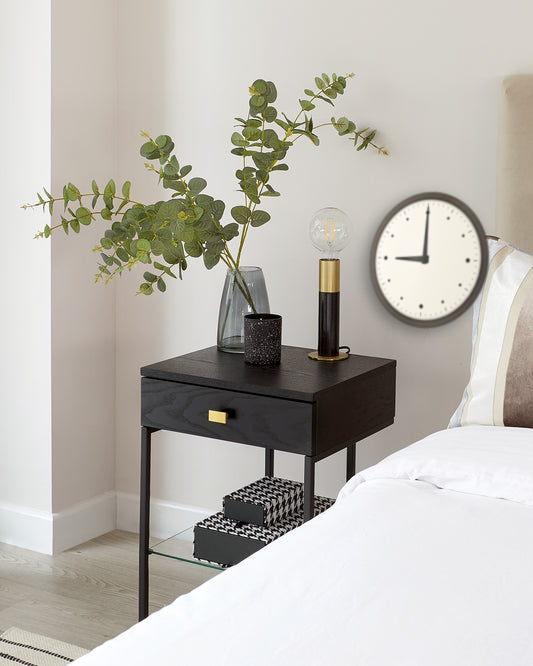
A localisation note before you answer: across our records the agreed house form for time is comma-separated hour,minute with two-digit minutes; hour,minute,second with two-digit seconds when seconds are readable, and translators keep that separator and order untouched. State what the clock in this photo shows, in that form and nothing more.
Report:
9,00
